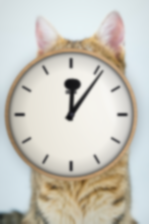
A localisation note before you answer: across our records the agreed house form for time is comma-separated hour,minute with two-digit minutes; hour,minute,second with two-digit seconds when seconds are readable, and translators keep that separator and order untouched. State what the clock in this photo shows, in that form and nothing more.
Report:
12,06
